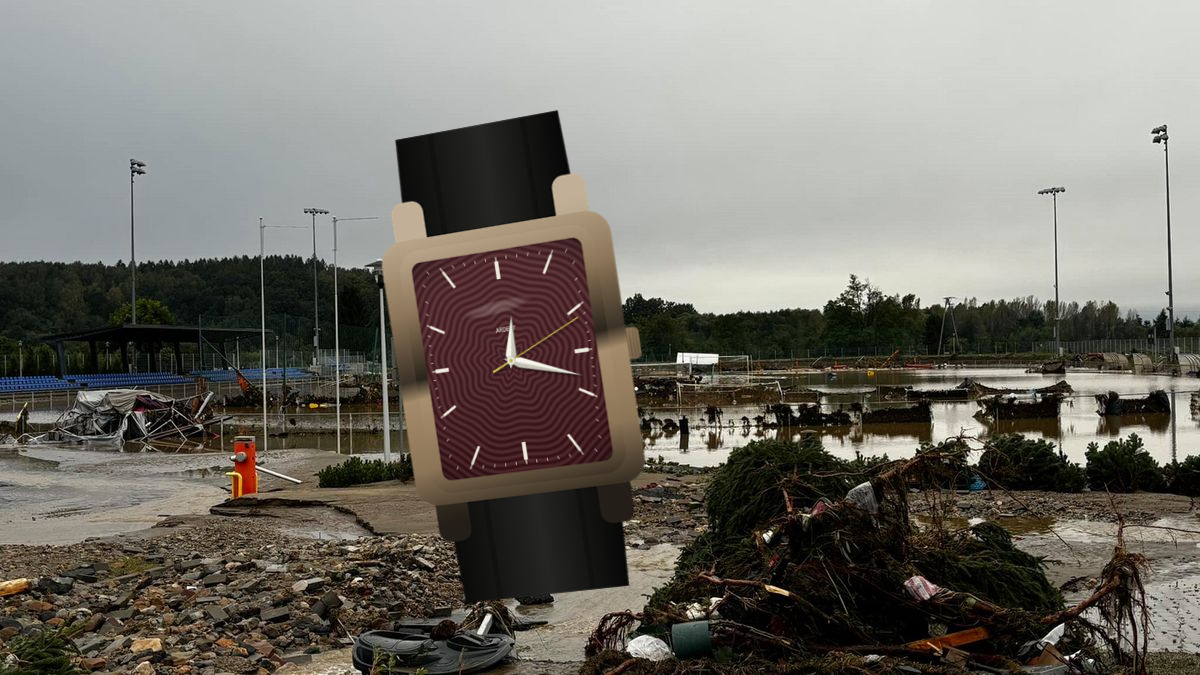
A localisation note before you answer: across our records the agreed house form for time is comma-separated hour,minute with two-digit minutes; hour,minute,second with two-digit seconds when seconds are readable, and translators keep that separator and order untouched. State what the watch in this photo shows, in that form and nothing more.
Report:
12,18,11
